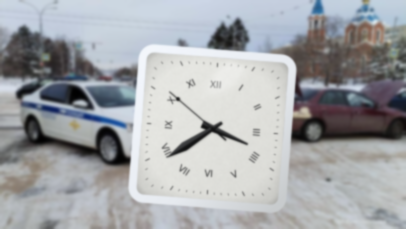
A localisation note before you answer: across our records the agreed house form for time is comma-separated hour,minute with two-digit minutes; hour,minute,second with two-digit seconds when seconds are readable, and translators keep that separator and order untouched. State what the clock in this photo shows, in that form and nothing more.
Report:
3,38,51
